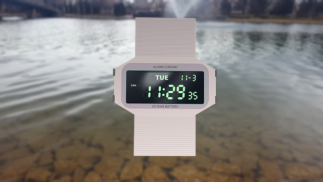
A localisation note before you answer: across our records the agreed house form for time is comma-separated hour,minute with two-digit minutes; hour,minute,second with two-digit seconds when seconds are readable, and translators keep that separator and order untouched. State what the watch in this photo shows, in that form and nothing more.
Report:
11,29,35
